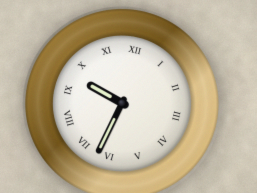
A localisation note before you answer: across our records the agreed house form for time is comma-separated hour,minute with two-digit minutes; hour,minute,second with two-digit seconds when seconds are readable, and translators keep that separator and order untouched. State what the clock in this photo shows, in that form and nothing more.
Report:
9,32
